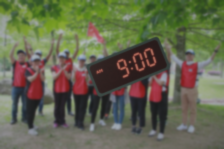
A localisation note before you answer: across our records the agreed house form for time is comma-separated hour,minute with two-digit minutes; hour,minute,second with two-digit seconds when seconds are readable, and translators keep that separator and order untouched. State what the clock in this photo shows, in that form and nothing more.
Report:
9,00
